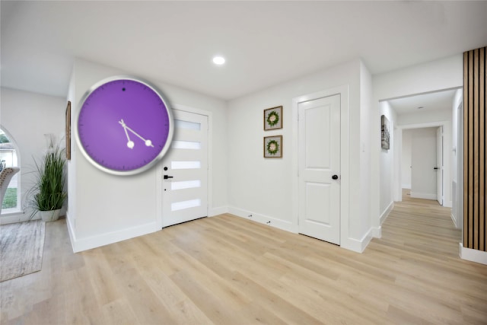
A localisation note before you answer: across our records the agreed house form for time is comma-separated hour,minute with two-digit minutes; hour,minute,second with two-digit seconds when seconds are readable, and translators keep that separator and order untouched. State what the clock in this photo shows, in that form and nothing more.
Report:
5,21
